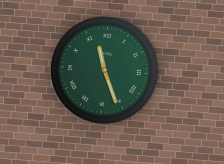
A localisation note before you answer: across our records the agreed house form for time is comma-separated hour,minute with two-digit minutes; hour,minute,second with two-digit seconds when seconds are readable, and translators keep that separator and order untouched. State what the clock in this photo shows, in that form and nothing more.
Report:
11,26
